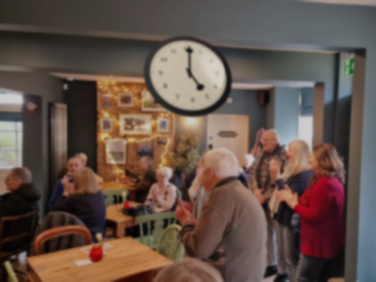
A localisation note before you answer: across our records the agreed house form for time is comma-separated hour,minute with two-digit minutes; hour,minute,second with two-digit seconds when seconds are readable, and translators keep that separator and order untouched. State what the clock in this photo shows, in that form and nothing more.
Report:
5,01
